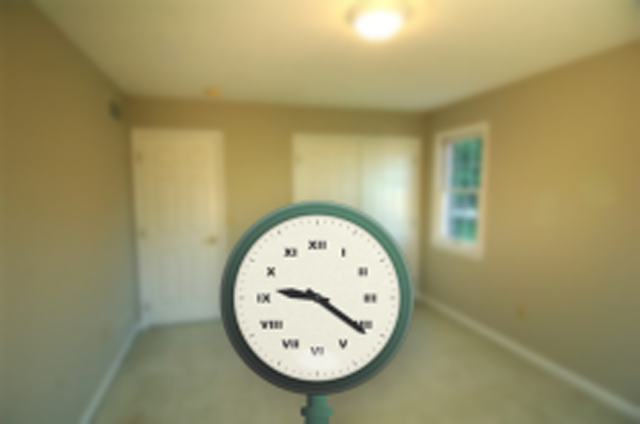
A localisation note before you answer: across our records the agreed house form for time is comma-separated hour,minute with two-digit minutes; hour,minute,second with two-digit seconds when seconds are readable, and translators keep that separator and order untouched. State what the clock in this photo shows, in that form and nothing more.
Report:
9,21
